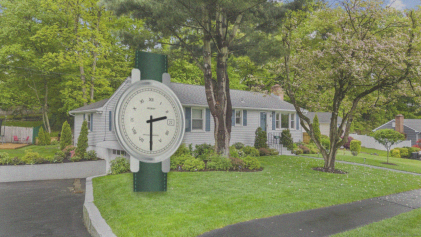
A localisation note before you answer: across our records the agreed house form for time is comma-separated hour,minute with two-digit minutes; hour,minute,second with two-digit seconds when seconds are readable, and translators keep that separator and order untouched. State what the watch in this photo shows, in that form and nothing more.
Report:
2,30
